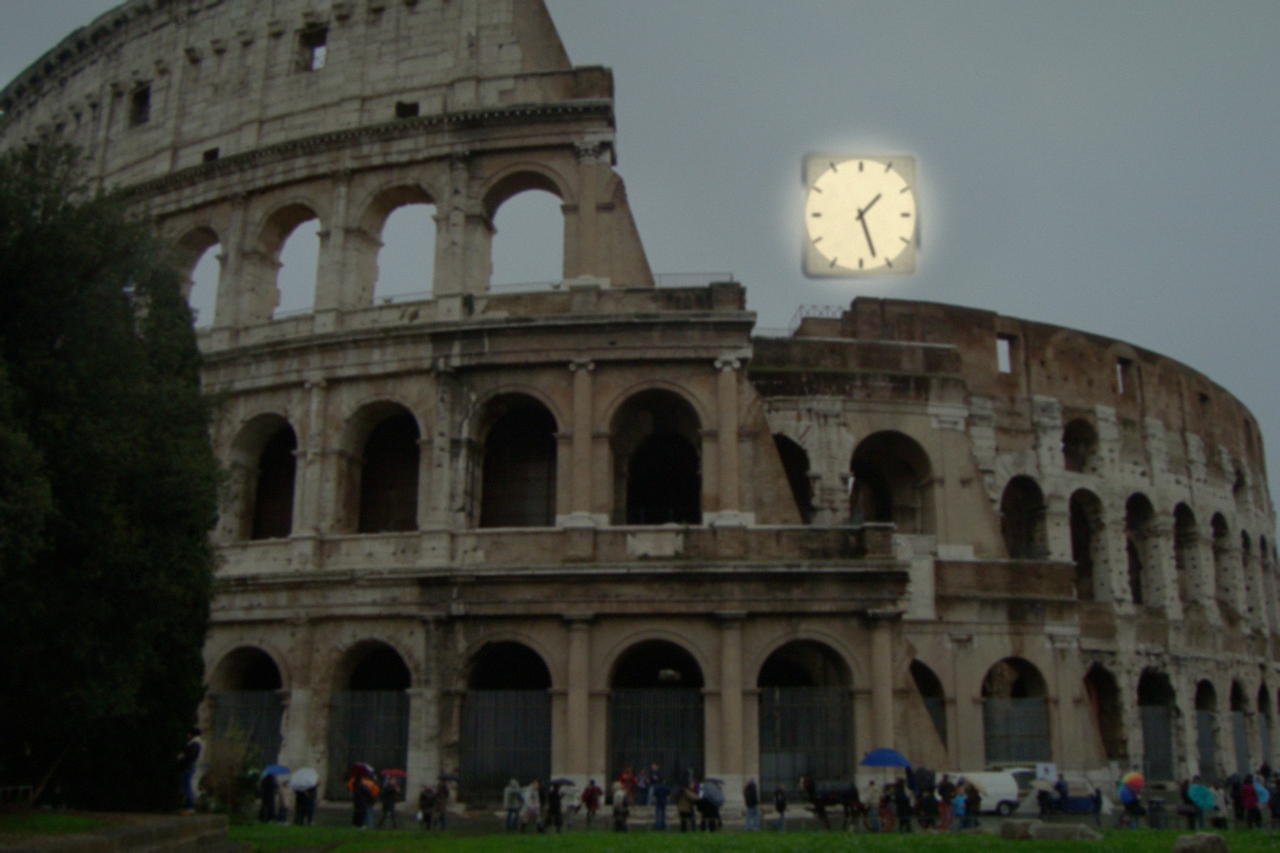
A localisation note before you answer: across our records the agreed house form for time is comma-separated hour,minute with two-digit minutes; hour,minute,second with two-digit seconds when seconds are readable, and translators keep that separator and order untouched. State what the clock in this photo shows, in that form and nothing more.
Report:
1,27
